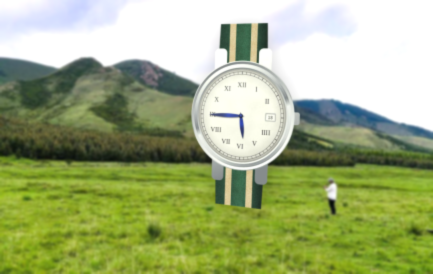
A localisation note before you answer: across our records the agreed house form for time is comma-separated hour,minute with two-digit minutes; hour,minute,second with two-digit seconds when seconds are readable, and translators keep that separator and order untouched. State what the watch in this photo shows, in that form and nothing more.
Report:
5,45
